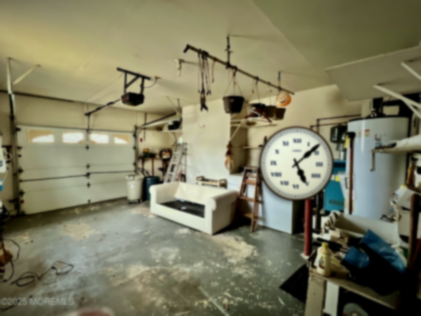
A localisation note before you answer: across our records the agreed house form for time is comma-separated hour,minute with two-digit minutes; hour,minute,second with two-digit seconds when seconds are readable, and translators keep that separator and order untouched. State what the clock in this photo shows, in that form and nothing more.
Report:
5,08
